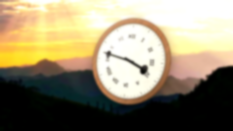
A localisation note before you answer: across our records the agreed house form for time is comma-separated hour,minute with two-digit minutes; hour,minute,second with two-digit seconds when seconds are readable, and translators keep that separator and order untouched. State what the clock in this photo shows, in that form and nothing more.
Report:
3,47
